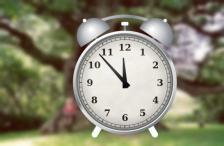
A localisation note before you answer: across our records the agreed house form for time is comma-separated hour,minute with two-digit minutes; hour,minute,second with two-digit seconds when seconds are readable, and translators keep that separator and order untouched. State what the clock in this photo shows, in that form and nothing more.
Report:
11,53
